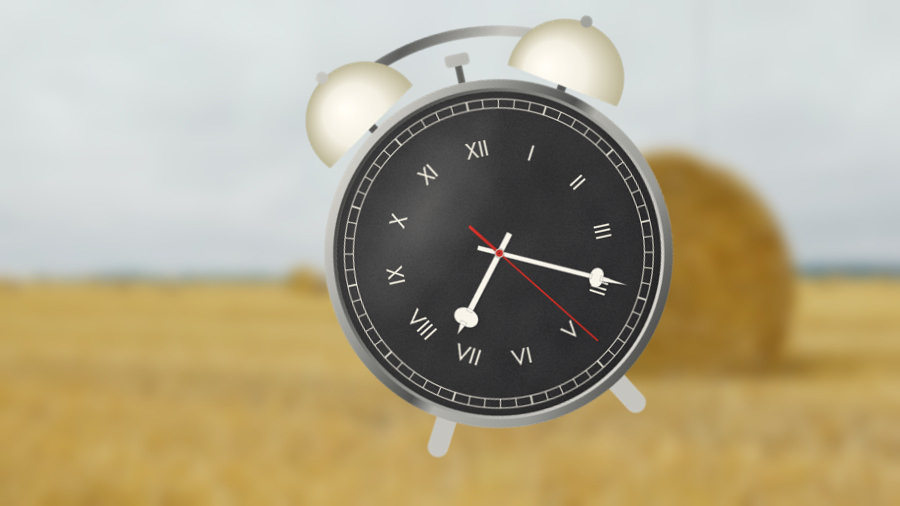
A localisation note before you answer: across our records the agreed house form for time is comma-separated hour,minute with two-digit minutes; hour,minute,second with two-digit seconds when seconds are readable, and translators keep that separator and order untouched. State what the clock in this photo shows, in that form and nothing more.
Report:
7,19,24
